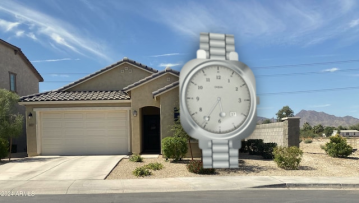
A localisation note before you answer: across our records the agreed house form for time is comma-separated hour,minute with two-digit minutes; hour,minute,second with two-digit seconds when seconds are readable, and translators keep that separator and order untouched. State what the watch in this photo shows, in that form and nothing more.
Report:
5,36
